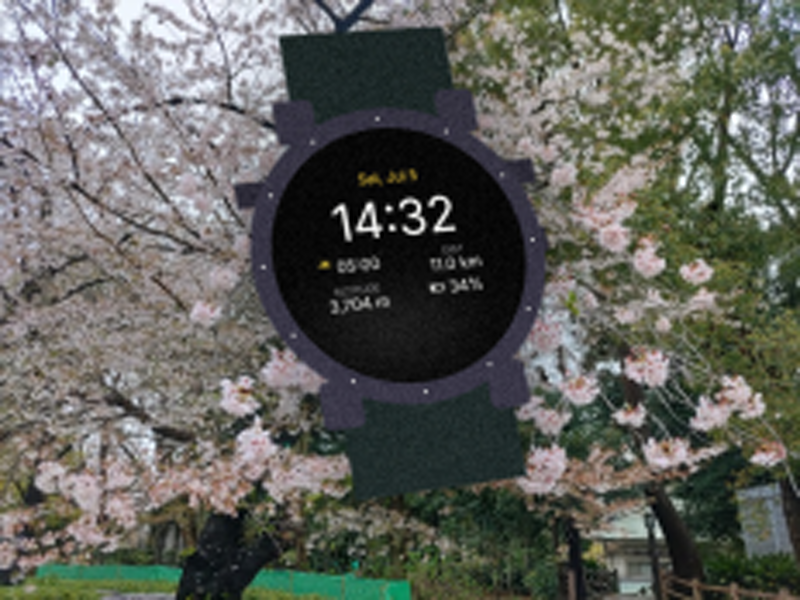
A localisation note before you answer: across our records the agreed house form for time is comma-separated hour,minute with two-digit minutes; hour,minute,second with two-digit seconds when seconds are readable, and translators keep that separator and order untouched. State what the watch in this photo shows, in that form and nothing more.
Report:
14,32
